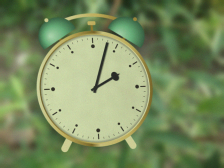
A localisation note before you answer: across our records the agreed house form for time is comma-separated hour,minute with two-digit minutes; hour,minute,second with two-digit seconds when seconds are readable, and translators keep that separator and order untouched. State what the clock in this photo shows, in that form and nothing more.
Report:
2,03
